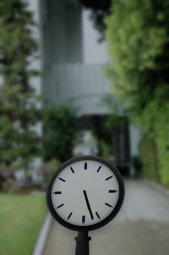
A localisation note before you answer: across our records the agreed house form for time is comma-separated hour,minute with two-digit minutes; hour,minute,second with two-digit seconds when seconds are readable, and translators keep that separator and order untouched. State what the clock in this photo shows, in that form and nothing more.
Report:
5,27
